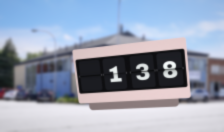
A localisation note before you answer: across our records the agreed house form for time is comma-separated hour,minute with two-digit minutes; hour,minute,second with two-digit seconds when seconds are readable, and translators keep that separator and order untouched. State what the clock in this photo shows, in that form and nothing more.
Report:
1,38
